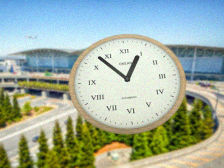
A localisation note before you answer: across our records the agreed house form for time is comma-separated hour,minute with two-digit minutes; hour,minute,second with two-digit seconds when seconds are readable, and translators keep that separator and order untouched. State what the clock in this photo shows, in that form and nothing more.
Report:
12,53
